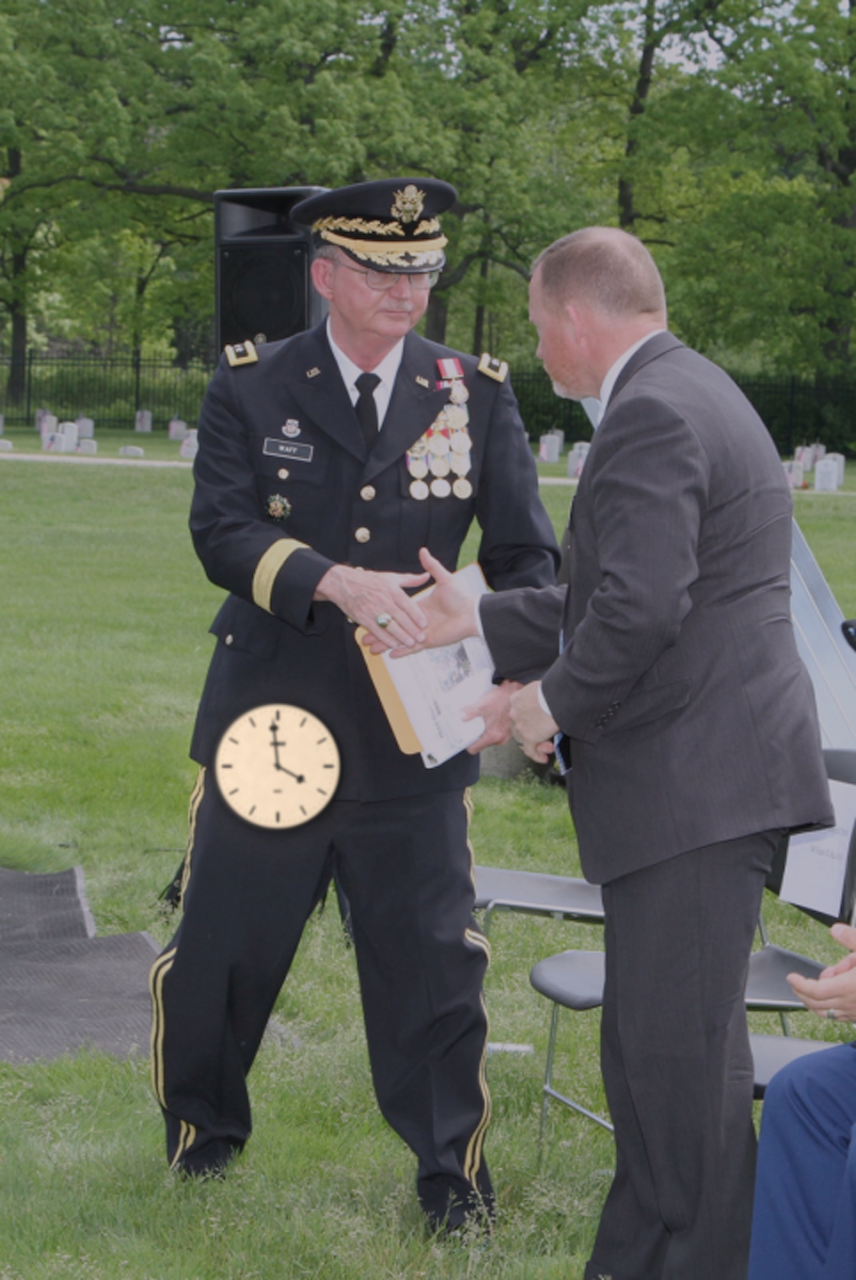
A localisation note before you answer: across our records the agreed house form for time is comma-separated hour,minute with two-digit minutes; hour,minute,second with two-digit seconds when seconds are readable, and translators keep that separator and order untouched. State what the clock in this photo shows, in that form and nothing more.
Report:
3,59
